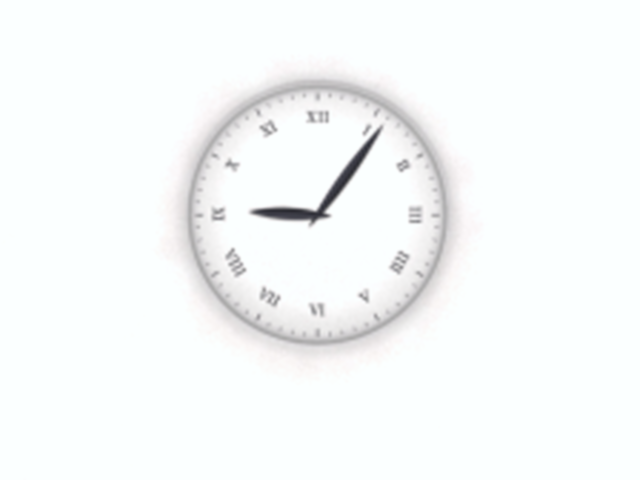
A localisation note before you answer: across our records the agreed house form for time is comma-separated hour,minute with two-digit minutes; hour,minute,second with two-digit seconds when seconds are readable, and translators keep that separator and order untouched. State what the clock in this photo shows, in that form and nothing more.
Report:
9,06
